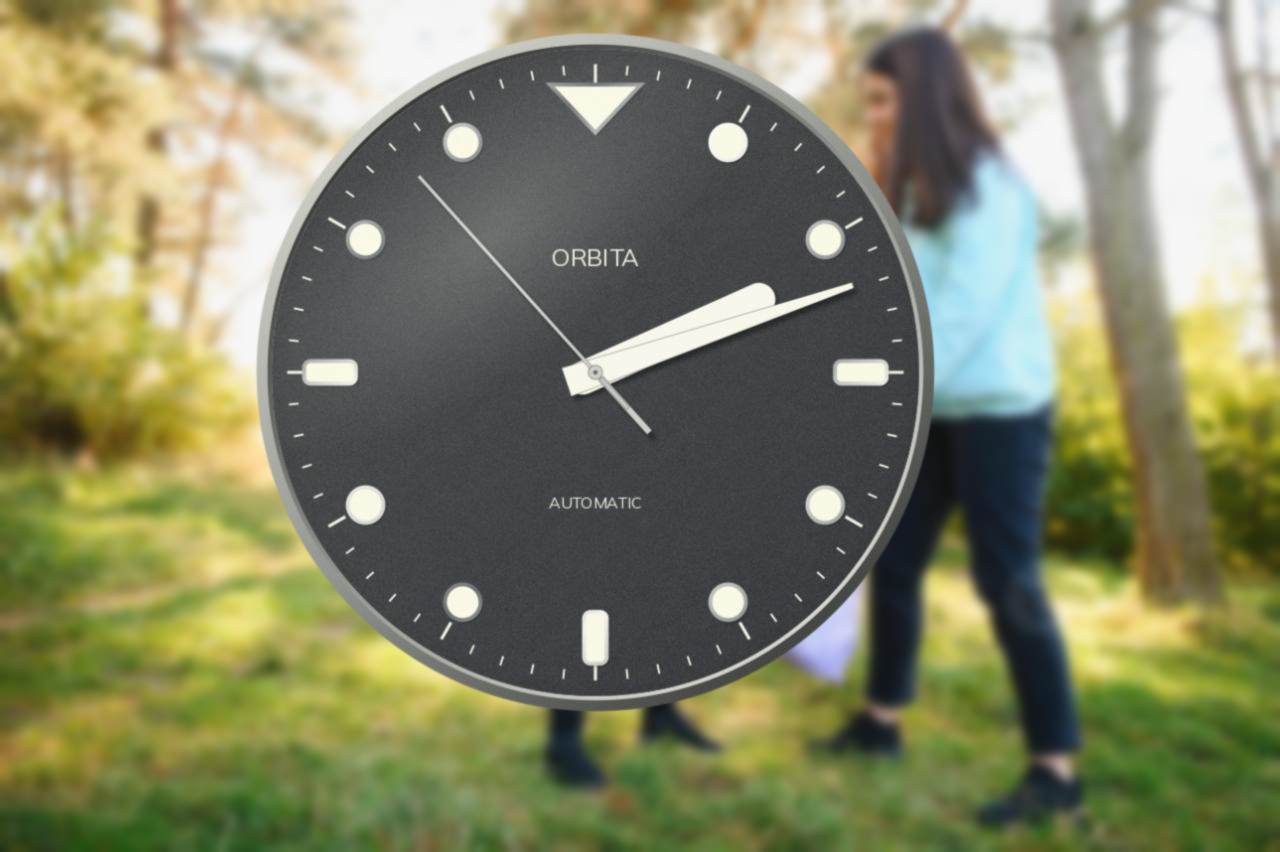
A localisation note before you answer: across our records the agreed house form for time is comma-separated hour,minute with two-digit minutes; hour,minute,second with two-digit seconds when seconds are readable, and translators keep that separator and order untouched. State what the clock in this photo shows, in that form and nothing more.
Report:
2,11,53
